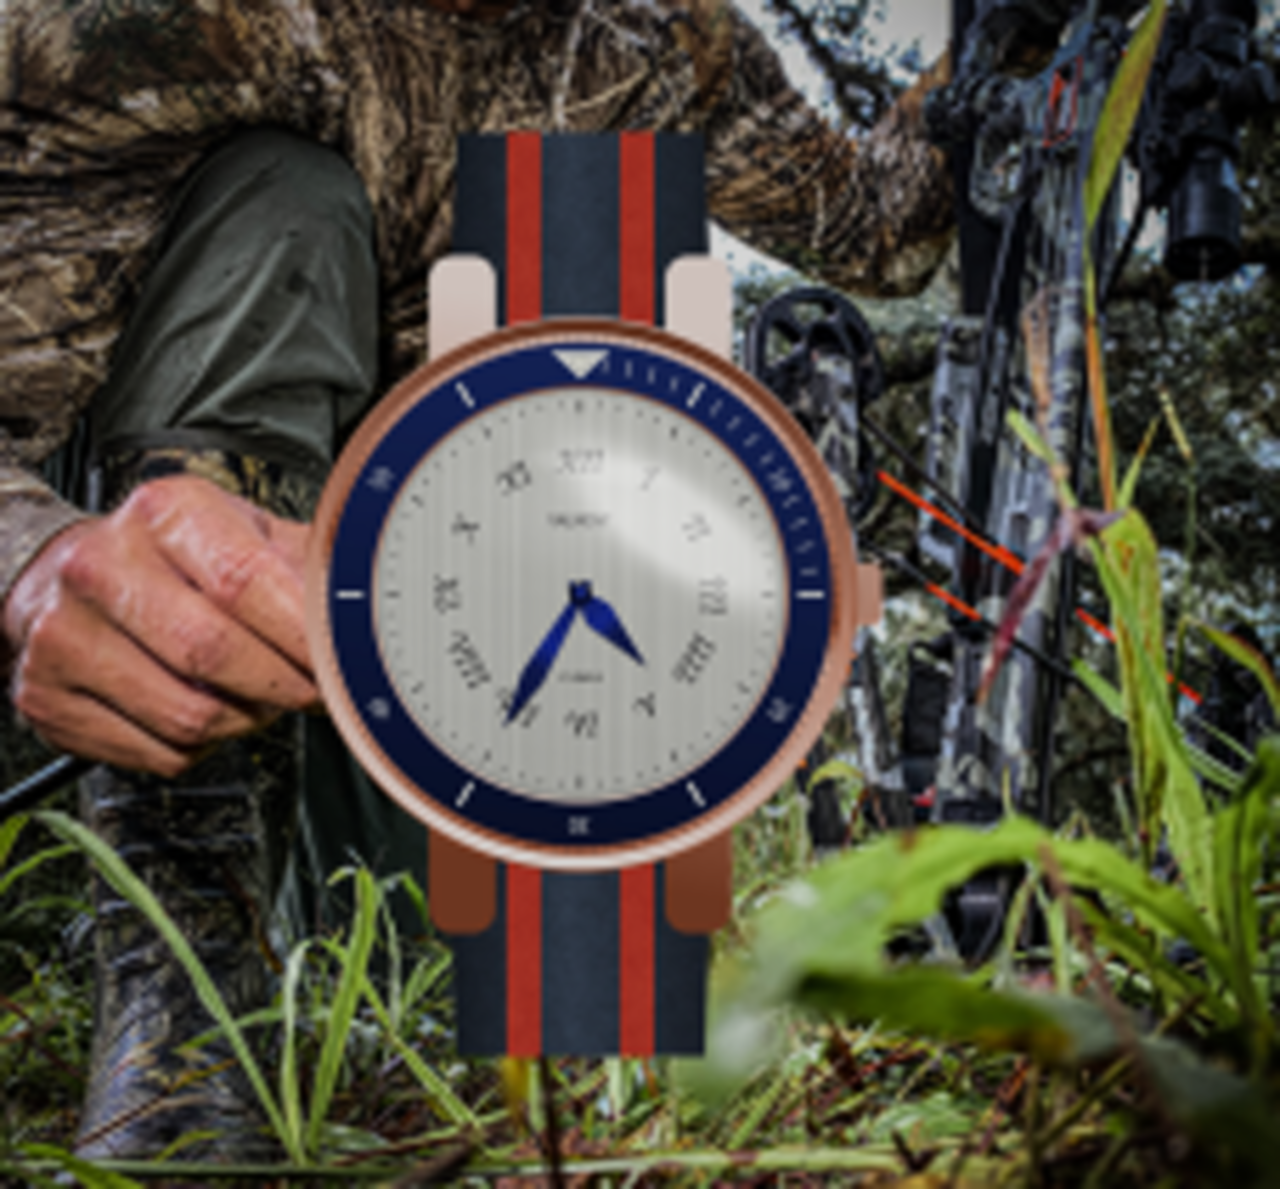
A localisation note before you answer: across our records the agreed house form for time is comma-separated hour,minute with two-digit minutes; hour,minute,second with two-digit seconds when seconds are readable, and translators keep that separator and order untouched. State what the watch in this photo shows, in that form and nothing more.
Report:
4,35
